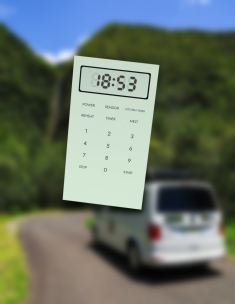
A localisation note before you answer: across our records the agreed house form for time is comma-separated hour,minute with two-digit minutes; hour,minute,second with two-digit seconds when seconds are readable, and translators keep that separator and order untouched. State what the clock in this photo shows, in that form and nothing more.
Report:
18,53
